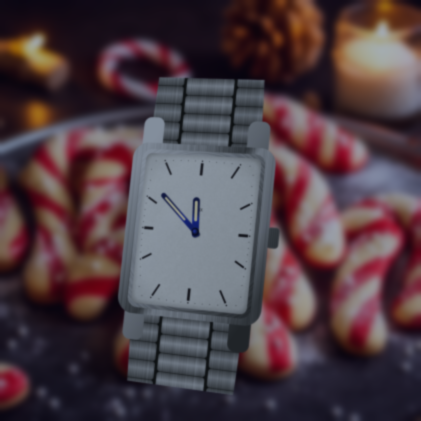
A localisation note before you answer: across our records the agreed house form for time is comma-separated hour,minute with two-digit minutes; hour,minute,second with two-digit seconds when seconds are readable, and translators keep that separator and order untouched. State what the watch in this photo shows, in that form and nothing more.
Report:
11,52
